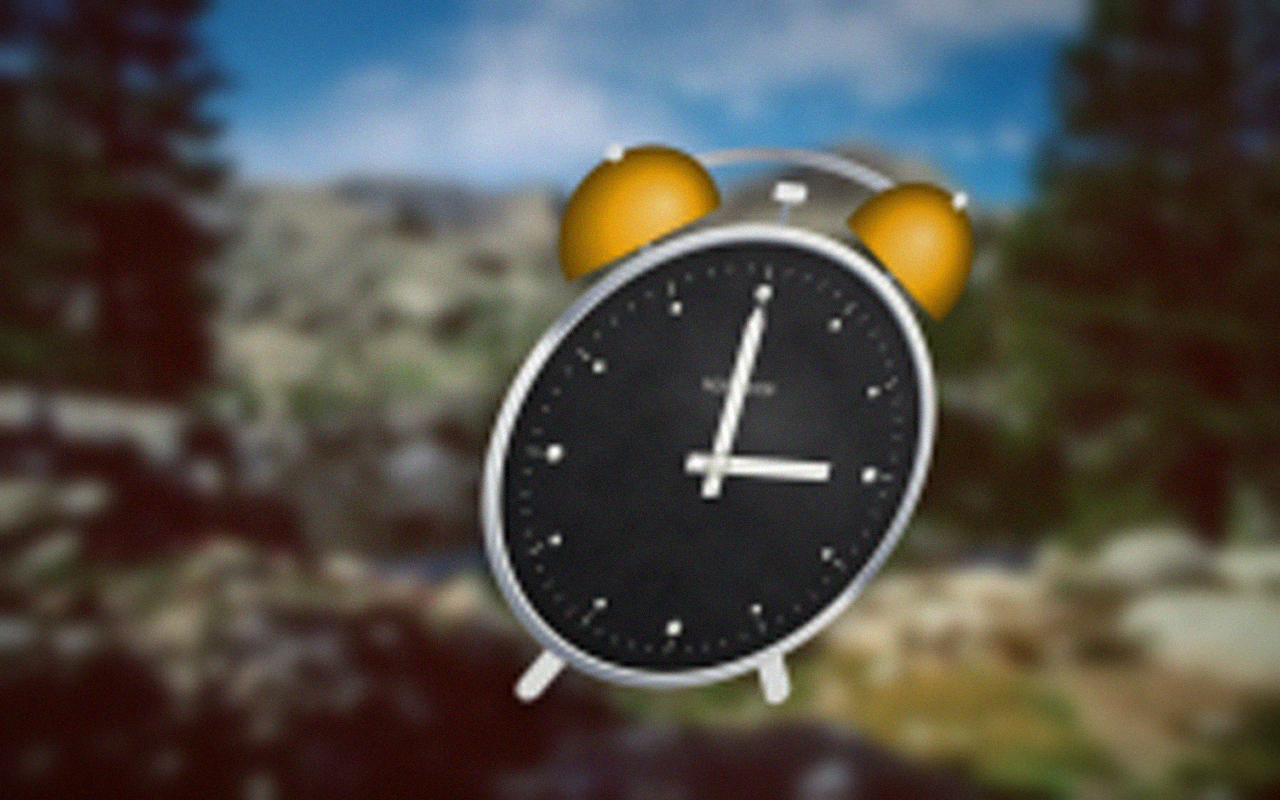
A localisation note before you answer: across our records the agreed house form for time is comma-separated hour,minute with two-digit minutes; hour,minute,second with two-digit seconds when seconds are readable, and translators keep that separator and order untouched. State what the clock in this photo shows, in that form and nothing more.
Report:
3,00
